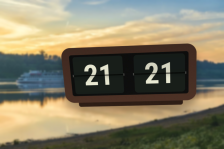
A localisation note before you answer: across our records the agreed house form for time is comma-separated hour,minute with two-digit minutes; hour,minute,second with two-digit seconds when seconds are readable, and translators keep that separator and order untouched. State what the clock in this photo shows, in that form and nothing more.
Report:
21,21
